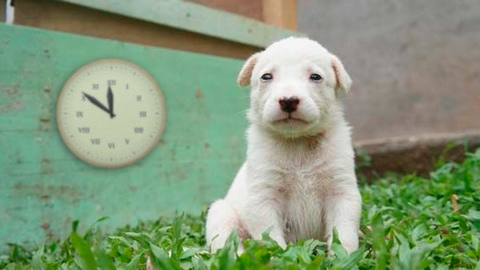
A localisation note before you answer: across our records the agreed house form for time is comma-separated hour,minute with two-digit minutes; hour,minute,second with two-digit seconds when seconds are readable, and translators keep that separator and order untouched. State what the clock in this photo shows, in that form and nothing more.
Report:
11,51
